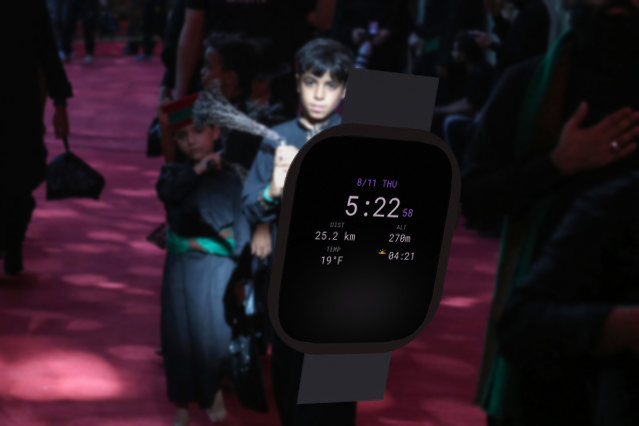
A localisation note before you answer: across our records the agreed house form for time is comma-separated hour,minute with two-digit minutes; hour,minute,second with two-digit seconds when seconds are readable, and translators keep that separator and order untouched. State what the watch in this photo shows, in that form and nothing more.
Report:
5,22,58
